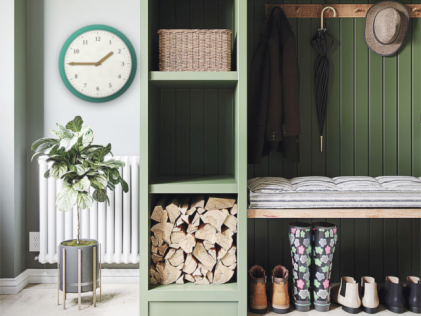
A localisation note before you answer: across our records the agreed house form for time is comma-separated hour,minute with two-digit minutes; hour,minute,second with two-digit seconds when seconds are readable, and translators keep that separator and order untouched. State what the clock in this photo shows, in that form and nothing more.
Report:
1,45
